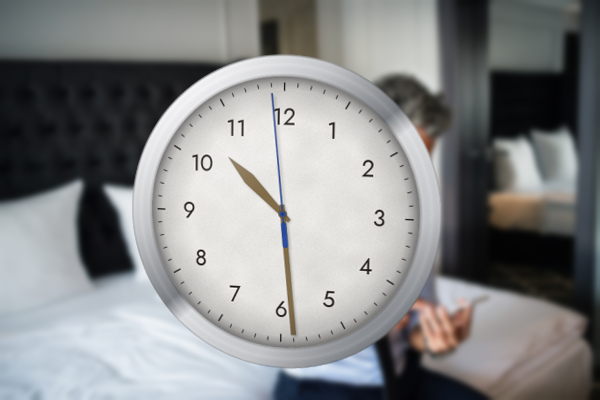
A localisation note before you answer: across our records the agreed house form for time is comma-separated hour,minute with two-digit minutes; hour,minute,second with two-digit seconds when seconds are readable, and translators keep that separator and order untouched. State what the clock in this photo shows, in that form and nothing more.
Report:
10,28,59
